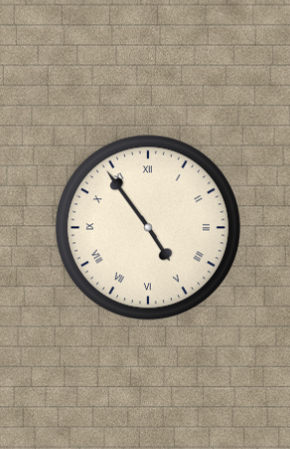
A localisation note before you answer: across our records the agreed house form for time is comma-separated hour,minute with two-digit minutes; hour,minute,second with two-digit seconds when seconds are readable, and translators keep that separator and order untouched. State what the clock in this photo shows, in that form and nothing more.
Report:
4,54
